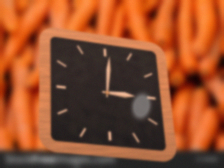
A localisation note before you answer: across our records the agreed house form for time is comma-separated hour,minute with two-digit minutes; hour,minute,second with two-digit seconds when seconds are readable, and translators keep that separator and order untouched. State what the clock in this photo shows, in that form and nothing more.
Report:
3,01
